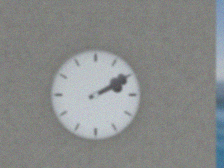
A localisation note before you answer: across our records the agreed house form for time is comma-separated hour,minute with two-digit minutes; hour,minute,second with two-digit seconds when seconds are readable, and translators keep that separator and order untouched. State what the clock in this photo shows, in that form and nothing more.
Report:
2,10
